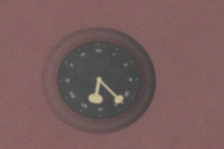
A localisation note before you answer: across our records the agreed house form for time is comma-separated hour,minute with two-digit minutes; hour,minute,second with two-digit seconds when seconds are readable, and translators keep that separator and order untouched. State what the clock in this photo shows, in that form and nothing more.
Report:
6,23
